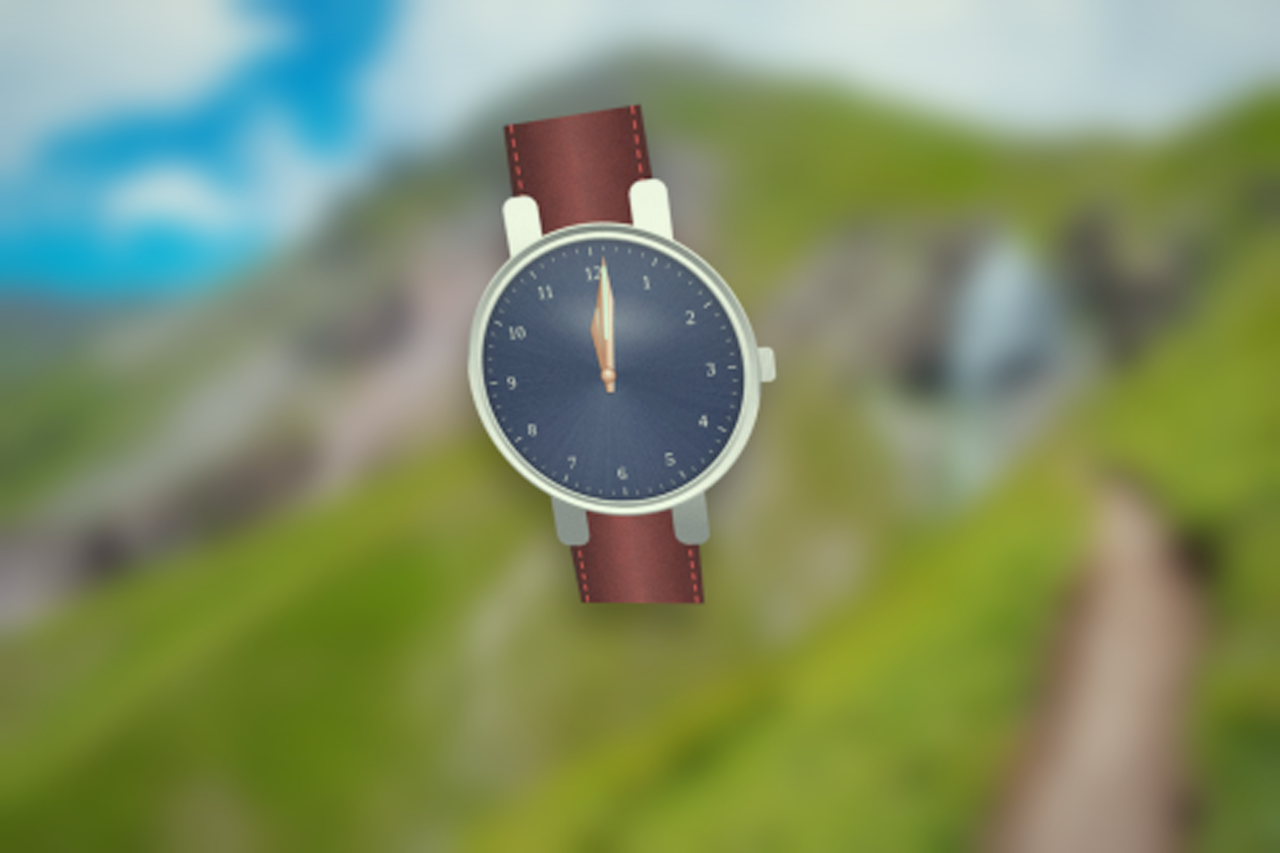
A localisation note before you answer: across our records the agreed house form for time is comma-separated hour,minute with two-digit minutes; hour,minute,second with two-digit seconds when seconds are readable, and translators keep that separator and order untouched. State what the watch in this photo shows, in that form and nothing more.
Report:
12,01
